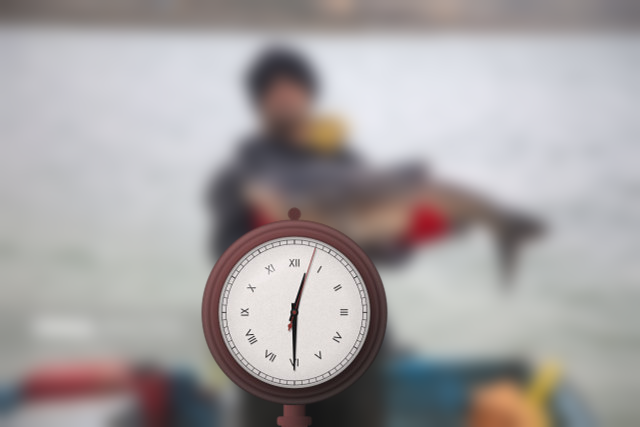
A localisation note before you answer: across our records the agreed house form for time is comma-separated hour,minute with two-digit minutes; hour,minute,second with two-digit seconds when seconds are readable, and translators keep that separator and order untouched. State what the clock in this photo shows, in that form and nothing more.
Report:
12,30,03
